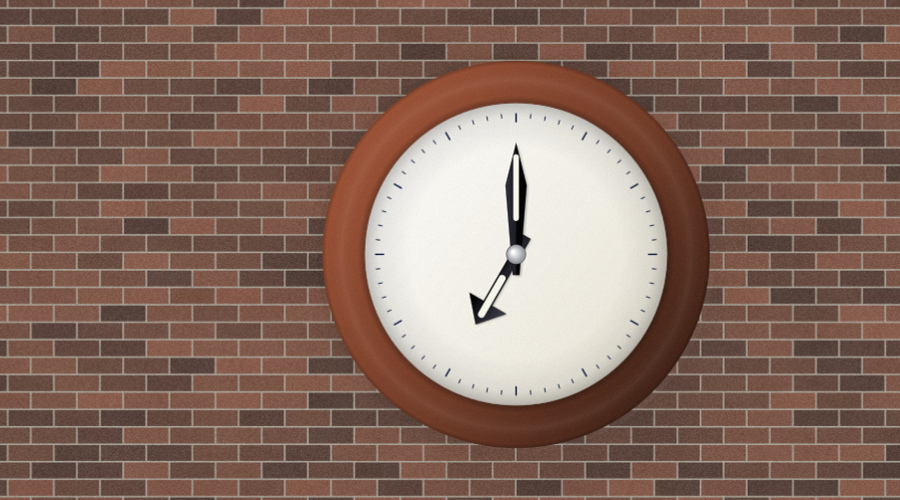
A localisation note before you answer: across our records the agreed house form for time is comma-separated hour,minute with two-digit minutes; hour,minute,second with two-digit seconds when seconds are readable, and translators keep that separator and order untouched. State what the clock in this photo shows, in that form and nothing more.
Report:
7,00
